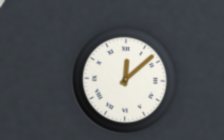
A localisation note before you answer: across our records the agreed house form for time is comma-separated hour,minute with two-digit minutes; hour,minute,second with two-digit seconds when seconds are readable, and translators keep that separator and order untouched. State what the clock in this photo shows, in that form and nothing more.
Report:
12,08
